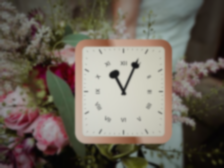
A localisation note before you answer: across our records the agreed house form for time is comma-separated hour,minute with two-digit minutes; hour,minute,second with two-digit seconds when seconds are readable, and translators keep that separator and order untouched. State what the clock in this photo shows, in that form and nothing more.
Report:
11,04
